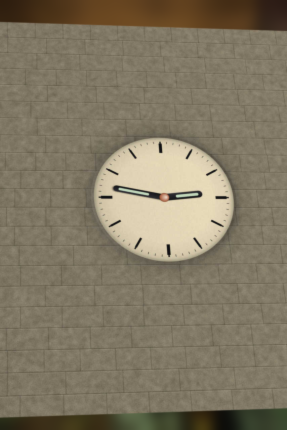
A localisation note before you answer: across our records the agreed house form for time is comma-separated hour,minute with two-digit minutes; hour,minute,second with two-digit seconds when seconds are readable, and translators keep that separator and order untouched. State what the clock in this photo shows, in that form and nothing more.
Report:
2,47
